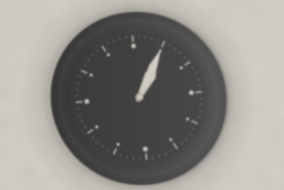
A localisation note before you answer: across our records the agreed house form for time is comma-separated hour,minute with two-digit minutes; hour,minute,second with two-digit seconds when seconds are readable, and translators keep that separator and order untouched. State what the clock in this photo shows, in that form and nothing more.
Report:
1,05
